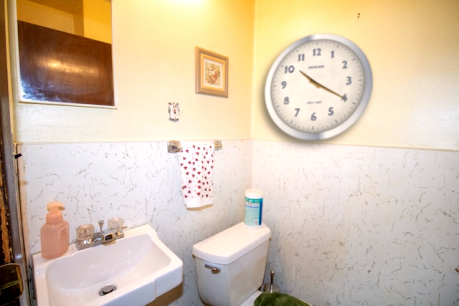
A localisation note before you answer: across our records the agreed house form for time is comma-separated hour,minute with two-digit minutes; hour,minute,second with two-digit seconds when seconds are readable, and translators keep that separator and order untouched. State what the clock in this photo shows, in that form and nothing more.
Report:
10,20
